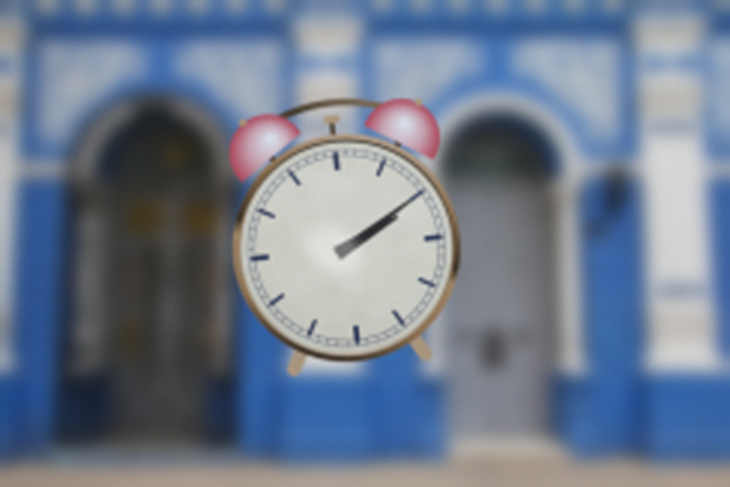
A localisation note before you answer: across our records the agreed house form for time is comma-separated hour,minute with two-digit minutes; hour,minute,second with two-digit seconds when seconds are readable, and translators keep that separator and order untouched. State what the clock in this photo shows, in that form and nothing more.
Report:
2,10
